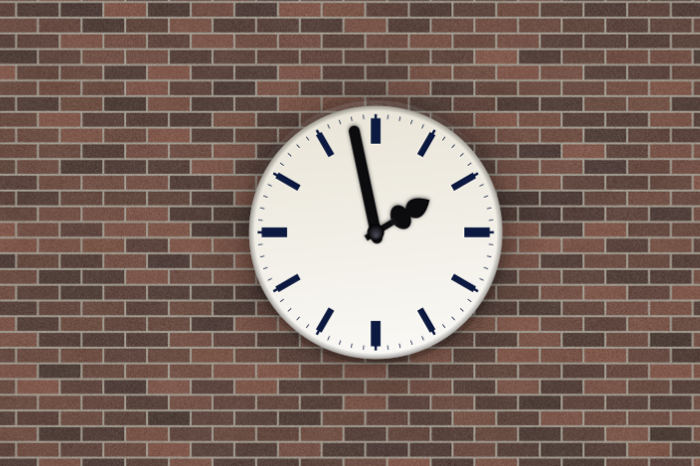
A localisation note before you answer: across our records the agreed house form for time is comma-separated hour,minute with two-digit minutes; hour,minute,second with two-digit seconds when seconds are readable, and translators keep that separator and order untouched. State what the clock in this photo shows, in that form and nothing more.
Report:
1,58
